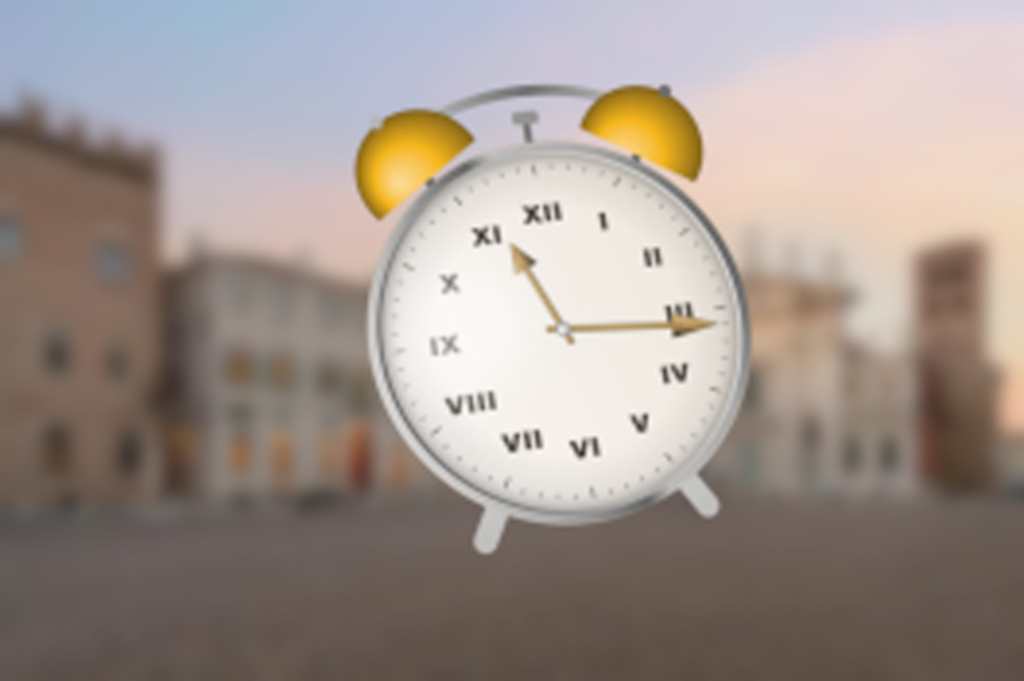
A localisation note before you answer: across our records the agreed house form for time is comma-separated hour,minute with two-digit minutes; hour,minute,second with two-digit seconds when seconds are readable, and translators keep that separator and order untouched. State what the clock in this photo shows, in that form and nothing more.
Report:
11,16
